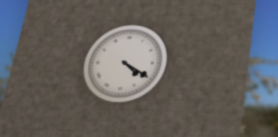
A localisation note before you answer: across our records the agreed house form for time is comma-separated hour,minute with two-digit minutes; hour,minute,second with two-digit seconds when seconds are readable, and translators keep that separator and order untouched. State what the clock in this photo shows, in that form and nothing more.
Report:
4,20
